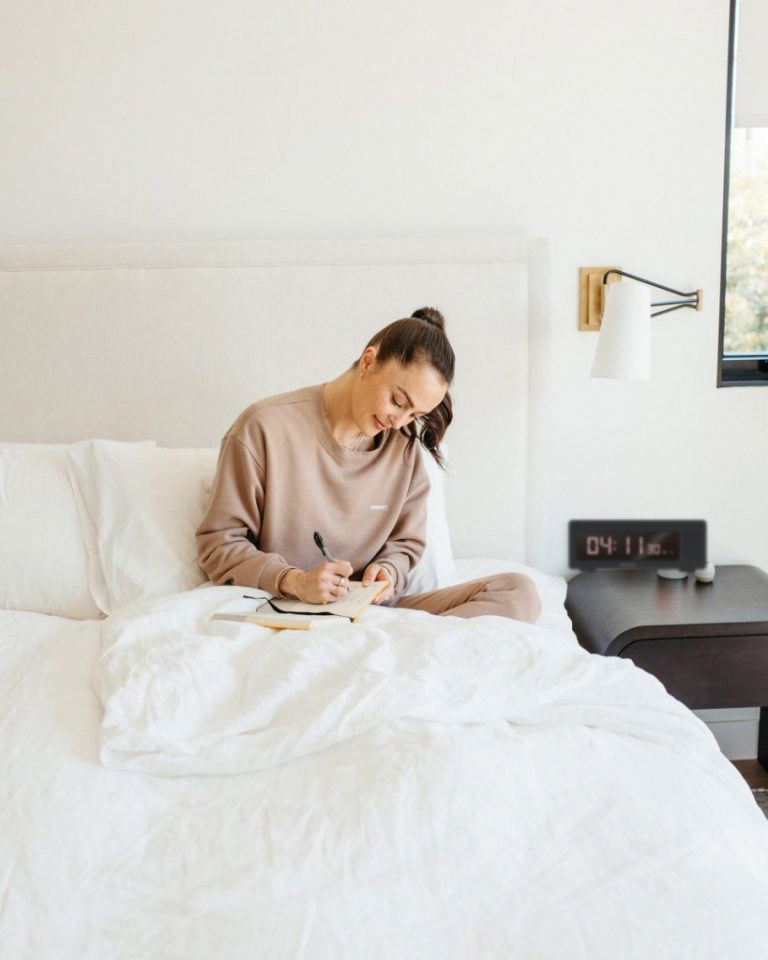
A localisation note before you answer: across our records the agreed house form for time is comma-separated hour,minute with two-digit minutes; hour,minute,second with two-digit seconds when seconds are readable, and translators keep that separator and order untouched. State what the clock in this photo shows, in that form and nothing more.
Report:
4,11
